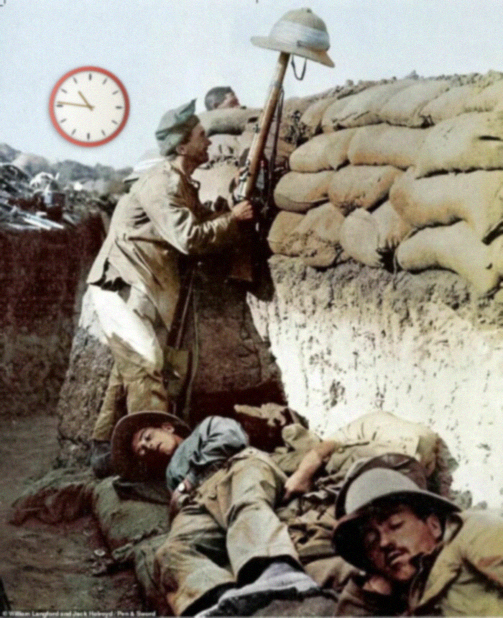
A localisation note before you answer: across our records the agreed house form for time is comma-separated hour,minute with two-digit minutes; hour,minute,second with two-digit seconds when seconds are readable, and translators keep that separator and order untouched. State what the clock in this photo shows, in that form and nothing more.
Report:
10,46
